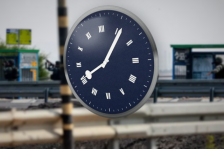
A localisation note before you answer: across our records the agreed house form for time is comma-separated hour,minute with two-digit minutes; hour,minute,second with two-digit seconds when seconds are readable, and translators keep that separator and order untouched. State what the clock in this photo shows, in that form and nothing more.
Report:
8,06
